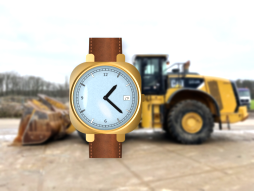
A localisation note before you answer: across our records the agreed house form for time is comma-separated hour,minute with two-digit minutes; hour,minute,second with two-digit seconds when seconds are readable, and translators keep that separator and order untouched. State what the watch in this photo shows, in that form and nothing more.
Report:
1,22
